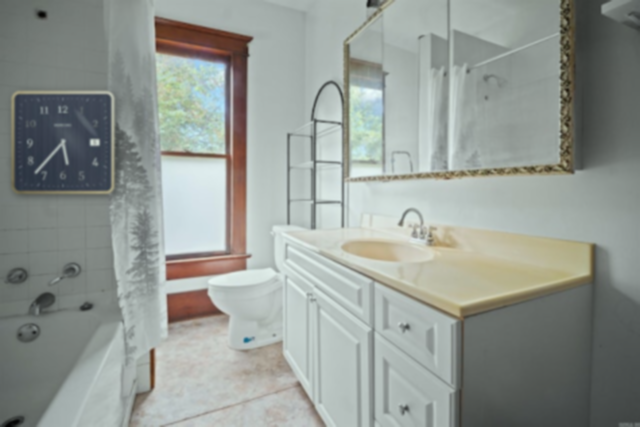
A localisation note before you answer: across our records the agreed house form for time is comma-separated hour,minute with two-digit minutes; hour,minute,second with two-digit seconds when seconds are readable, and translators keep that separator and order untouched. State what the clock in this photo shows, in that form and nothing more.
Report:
5,37
